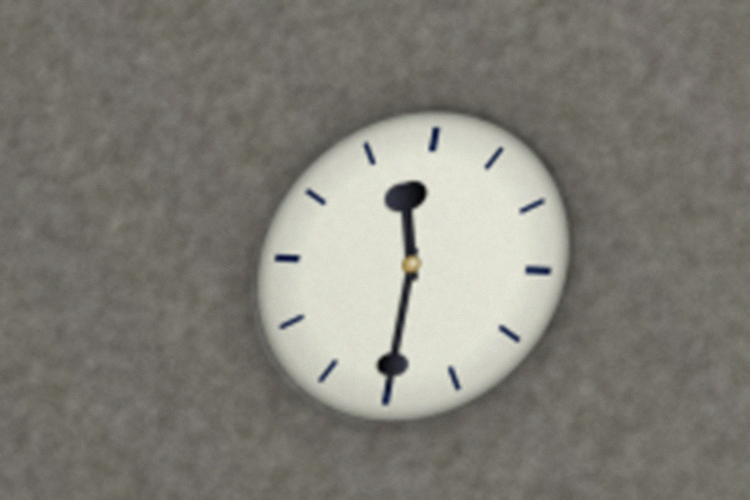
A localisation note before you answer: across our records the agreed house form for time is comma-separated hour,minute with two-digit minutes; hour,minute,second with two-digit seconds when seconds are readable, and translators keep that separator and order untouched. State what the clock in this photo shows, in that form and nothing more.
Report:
11,30
